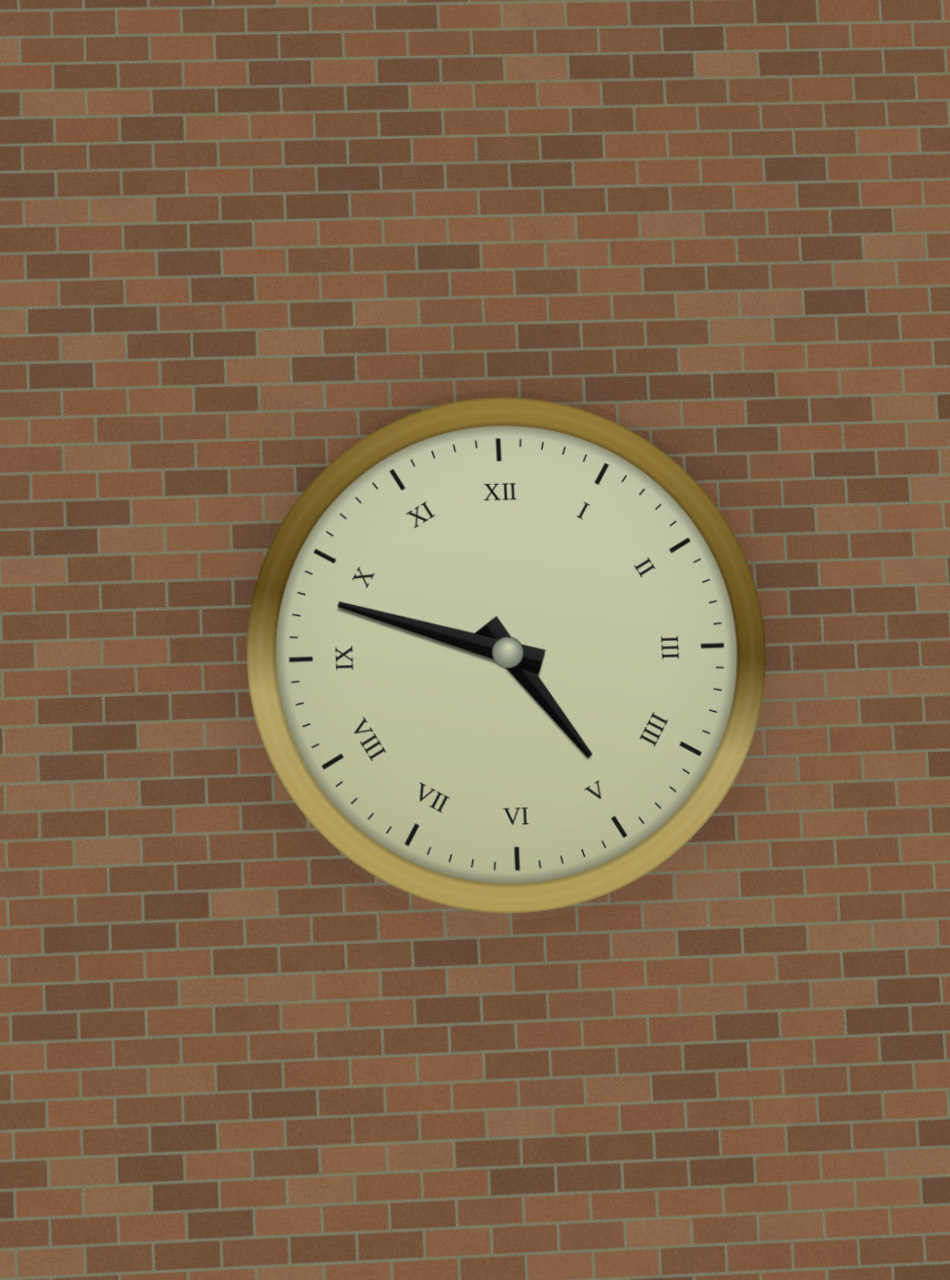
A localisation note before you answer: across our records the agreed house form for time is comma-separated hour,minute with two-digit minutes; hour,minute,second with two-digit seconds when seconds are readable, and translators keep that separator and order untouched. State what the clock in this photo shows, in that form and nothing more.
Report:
4,48
